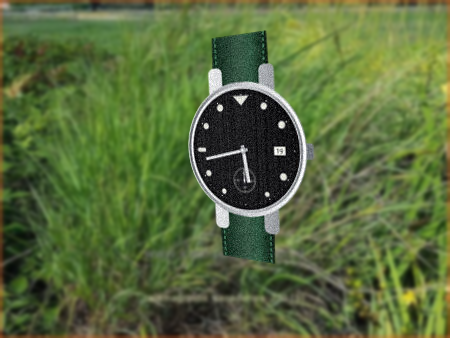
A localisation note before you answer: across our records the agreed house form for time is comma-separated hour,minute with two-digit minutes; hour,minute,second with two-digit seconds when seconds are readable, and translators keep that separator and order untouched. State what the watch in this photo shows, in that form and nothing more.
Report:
5,43
